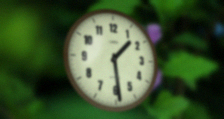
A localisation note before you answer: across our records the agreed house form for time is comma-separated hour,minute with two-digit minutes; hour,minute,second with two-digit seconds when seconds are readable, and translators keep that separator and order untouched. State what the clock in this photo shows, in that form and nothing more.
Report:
1,29
